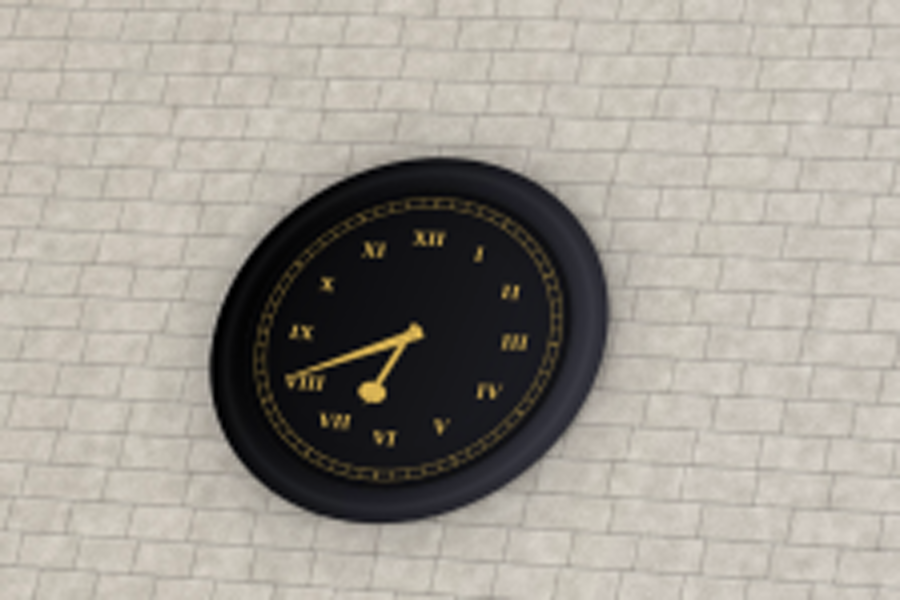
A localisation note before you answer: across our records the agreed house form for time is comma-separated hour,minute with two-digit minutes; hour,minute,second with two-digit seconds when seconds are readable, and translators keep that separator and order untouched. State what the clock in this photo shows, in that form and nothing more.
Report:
6,41
